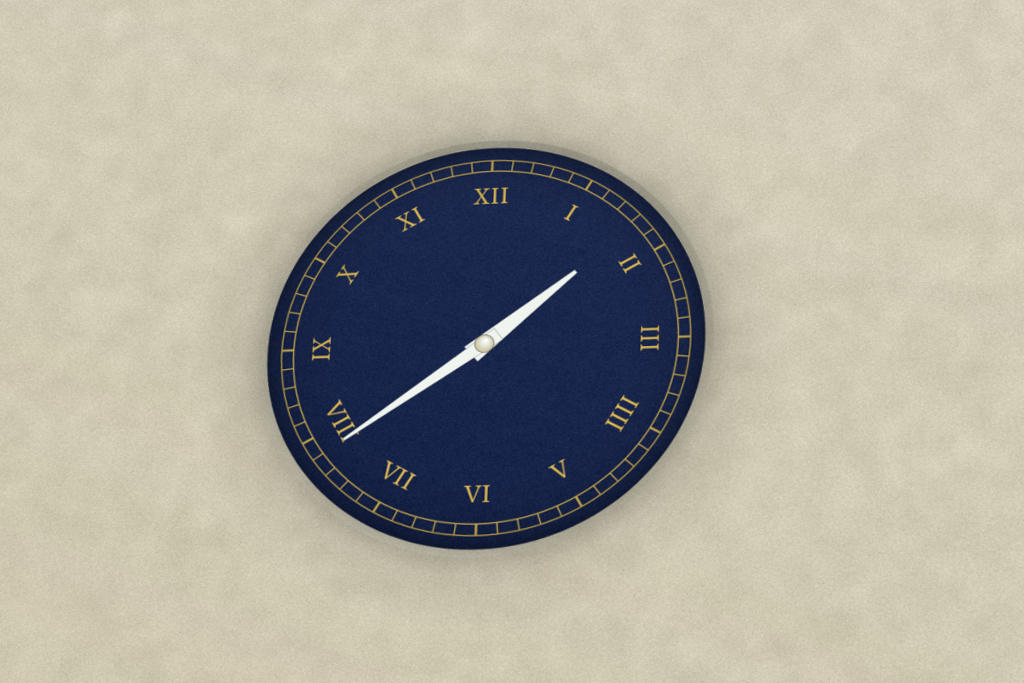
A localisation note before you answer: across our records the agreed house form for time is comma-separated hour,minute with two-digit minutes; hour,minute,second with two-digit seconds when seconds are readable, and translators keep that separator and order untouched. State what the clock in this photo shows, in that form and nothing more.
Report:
1,39
